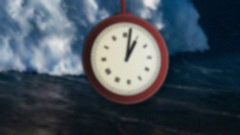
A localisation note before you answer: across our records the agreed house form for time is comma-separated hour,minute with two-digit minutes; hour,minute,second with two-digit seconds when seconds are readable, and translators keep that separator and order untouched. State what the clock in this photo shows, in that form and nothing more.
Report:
1,02
